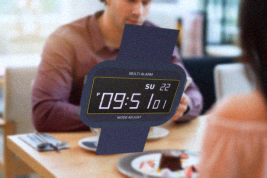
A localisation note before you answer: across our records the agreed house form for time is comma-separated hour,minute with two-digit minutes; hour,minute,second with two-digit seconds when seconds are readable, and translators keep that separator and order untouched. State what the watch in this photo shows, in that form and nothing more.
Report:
9,51,01
